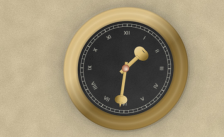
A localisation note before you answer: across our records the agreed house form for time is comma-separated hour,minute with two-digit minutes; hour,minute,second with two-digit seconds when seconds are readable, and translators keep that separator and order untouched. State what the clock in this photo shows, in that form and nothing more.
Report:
1,31
